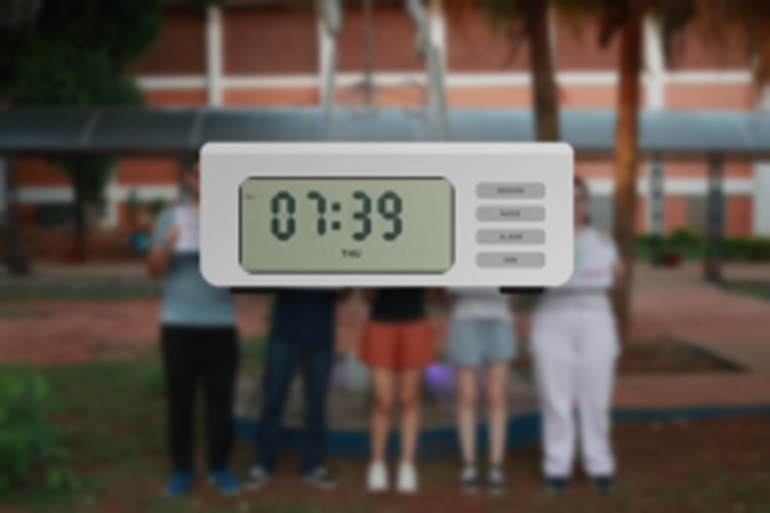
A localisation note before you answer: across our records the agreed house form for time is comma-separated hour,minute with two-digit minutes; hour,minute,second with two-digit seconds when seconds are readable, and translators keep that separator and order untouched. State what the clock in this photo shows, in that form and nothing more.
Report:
7,39
